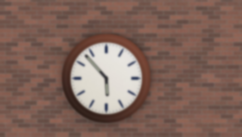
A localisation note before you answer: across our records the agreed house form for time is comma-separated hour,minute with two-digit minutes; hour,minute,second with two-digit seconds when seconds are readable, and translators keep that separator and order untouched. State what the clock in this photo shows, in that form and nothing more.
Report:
5,53
